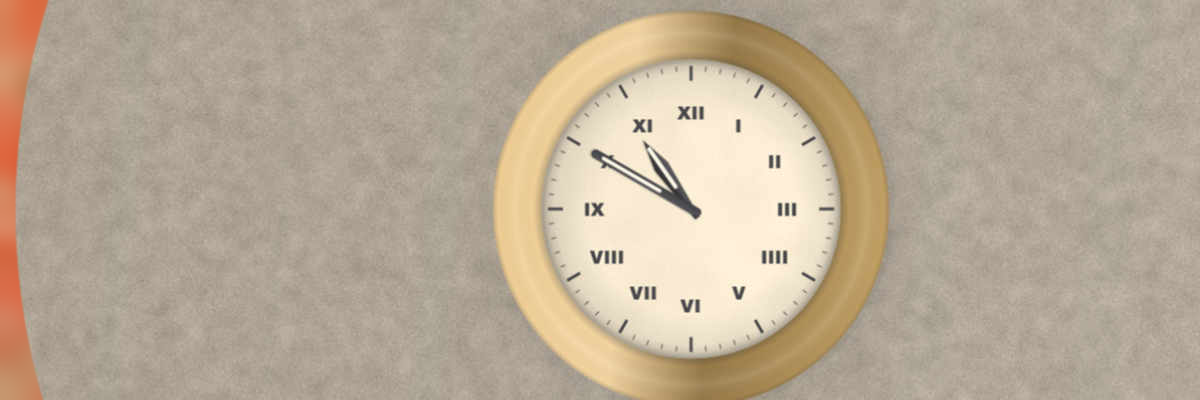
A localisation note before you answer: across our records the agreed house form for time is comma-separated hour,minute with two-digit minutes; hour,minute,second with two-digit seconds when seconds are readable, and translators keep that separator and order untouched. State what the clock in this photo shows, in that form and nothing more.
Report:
10,50
